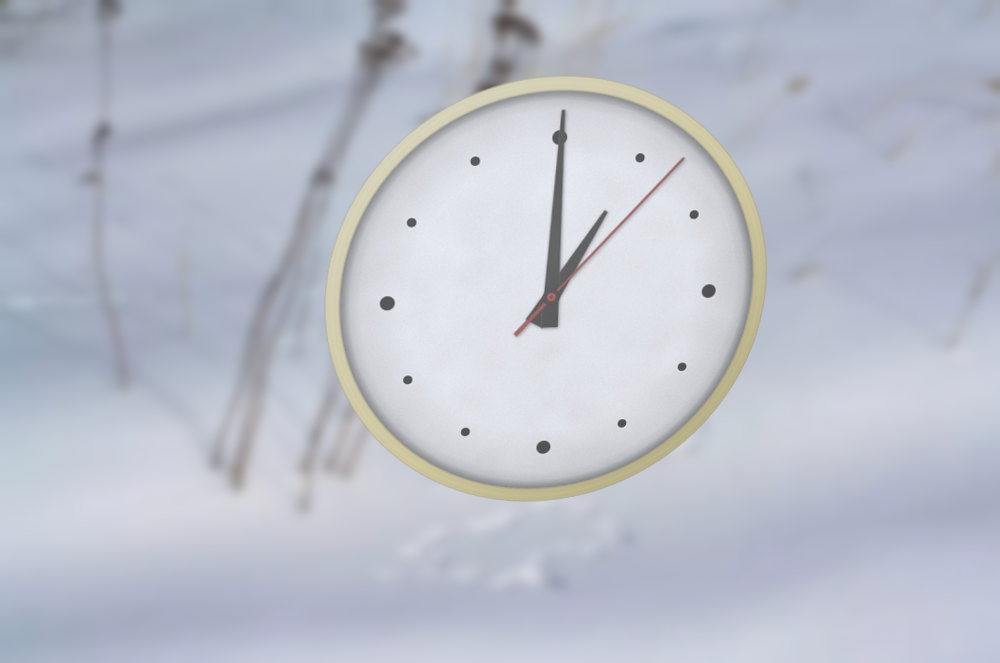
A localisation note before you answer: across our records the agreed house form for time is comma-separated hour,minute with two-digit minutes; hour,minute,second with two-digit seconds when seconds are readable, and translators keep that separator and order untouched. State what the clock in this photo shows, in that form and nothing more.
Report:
1,00,07
